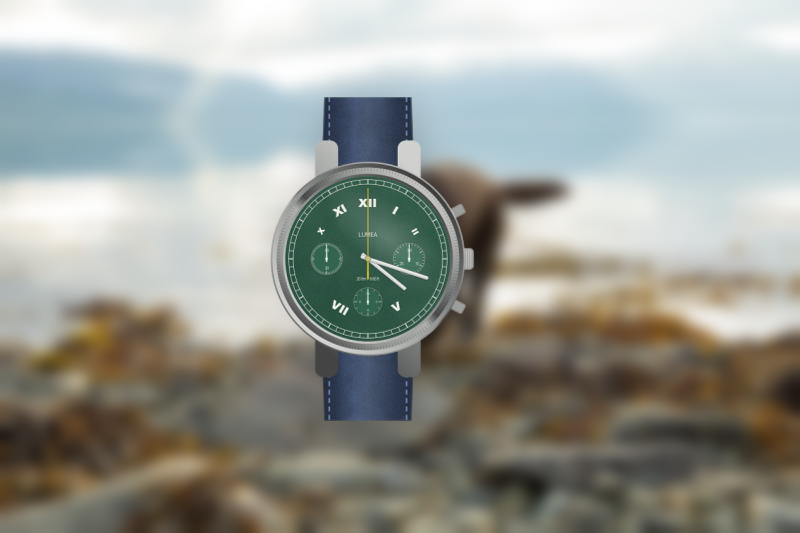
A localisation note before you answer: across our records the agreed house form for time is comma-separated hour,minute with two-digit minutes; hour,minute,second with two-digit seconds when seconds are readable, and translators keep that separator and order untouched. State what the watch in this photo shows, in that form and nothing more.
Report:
4,18
